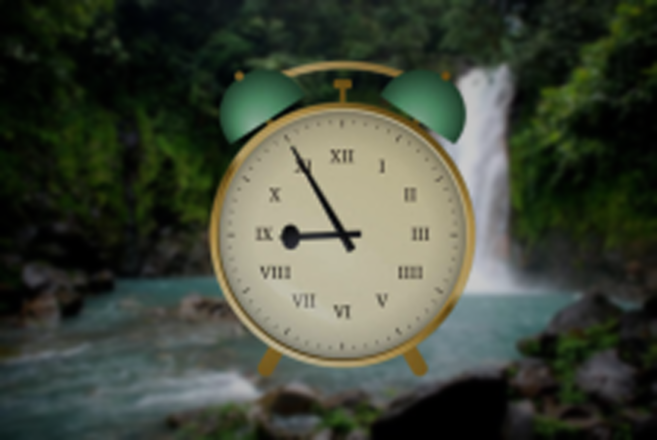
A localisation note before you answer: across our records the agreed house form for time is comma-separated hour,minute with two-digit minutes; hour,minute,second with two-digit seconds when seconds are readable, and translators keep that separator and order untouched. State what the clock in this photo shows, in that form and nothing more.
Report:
8,55
